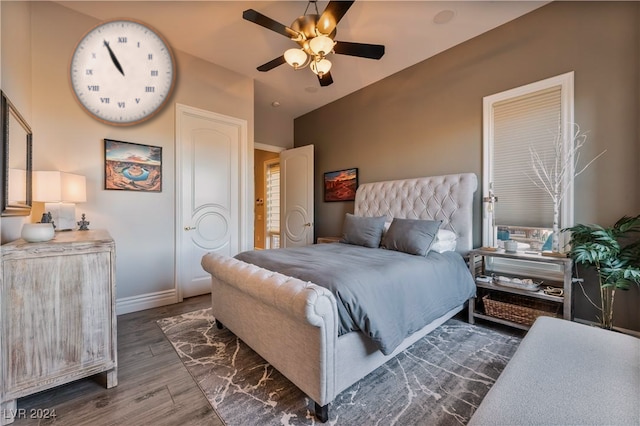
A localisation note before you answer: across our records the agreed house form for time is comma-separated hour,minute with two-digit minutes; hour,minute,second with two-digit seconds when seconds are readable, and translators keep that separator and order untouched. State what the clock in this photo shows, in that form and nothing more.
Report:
10,55
